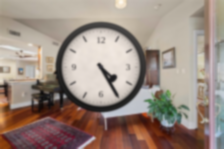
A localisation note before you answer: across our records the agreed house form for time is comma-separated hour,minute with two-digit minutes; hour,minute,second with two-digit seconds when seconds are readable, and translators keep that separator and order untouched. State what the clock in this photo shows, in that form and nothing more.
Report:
4,25
